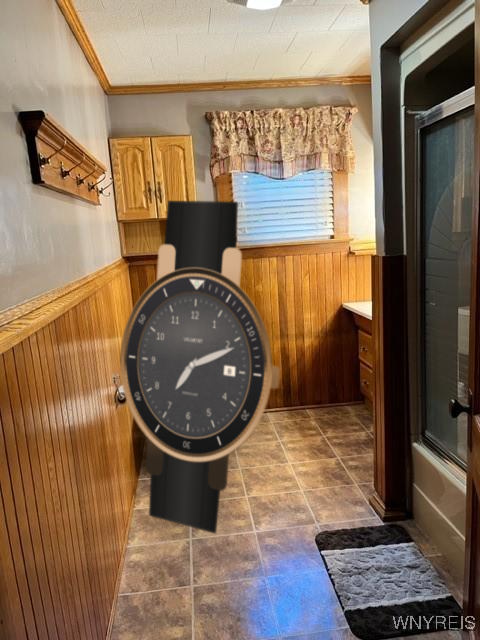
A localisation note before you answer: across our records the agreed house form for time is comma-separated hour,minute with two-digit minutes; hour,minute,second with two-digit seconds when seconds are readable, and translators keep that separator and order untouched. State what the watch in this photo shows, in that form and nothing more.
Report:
7,11
